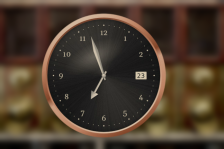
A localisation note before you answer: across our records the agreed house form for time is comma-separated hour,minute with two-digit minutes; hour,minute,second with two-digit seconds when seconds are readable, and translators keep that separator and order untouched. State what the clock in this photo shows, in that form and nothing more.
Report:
6,57
